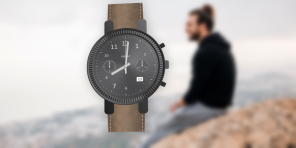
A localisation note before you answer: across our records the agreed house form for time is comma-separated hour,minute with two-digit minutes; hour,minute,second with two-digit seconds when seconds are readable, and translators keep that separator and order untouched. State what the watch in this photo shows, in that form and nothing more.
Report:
8,01
